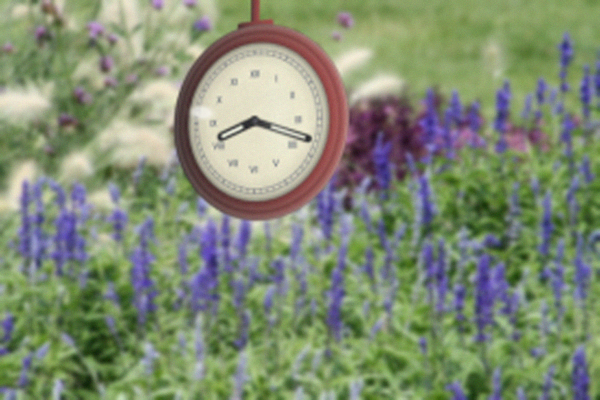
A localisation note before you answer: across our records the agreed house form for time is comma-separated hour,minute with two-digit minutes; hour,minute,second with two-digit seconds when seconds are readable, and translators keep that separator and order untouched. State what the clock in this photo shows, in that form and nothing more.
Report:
8,18
